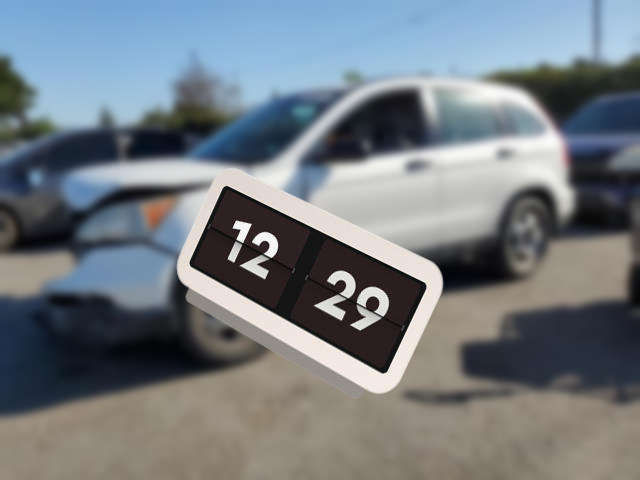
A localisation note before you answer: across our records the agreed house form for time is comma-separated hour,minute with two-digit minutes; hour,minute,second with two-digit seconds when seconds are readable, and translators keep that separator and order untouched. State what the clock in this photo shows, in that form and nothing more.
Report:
12,29
